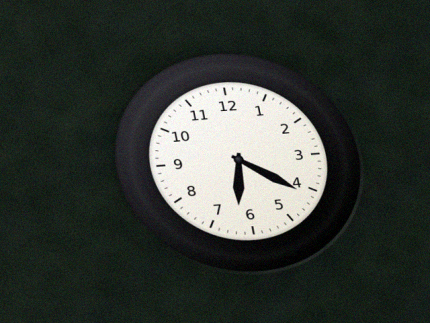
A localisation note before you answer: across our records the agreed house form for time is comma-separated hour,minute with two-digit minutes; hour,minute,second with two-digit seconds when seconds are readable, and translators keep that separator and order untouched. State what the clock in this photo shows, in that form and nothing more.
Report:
6,21
